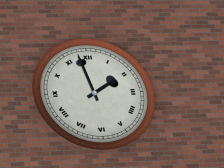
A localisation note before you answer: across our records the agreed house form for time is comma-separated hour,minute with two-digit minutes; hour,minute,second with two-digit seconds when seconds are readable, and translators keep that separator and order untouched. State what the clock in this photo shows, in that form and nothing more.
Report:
1,58
